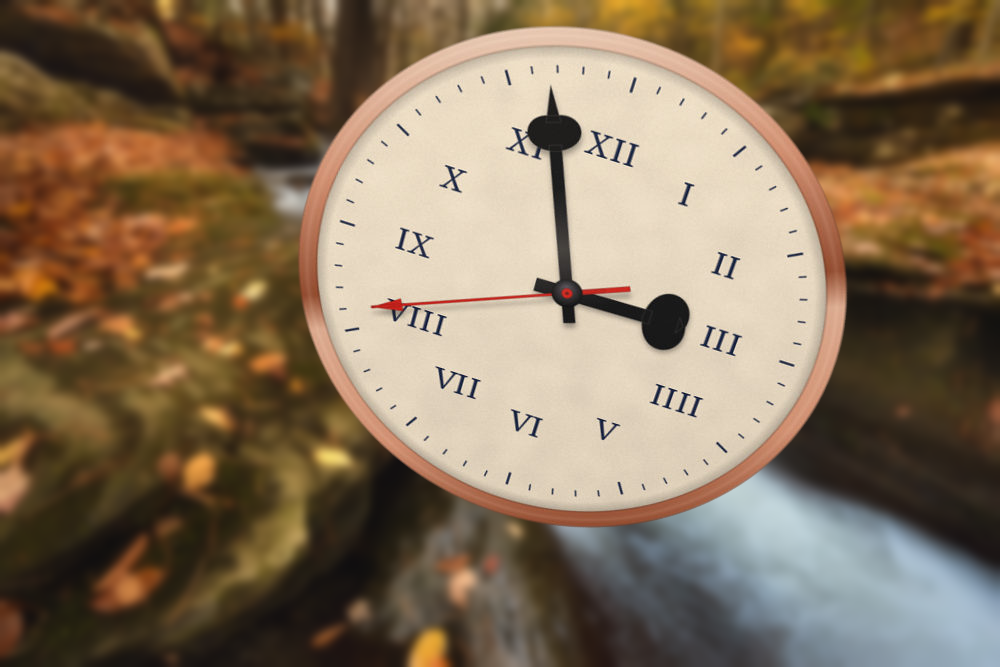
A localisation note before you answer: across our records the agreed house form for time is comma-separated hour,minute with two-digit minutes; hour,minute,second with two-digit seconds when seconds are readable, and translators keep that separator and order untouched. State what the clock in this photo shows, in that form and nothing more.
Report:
2,56,41
